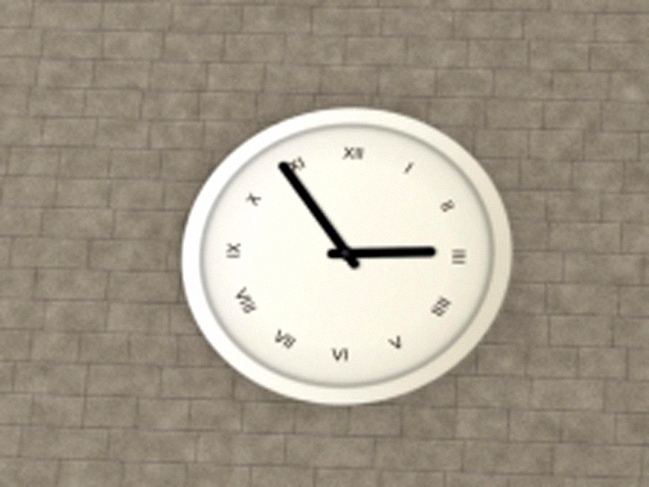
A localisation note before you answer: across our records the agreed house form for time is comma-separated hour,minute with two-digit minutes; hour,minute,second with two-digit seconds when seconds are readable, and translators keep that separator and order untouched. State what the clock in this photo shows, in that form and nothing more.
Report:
2,54
